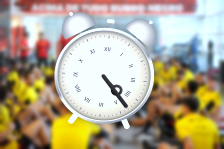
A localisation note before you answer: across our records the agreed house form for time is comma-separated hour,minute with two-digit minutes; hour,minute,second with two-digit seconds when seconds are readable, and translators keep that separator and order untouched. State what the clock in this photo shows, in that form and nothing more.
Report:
4,23
